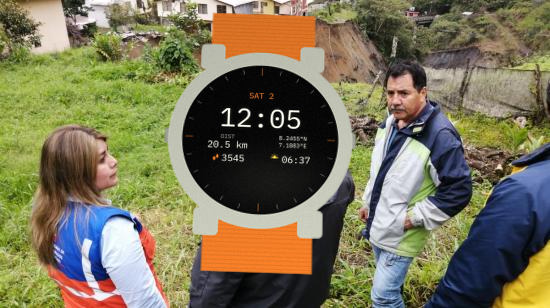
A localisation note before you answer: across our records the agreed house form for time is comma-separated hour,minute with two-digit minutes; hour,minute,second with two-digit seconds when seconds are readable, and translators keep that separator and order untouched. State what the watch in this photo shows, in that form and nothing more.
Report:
12,05
